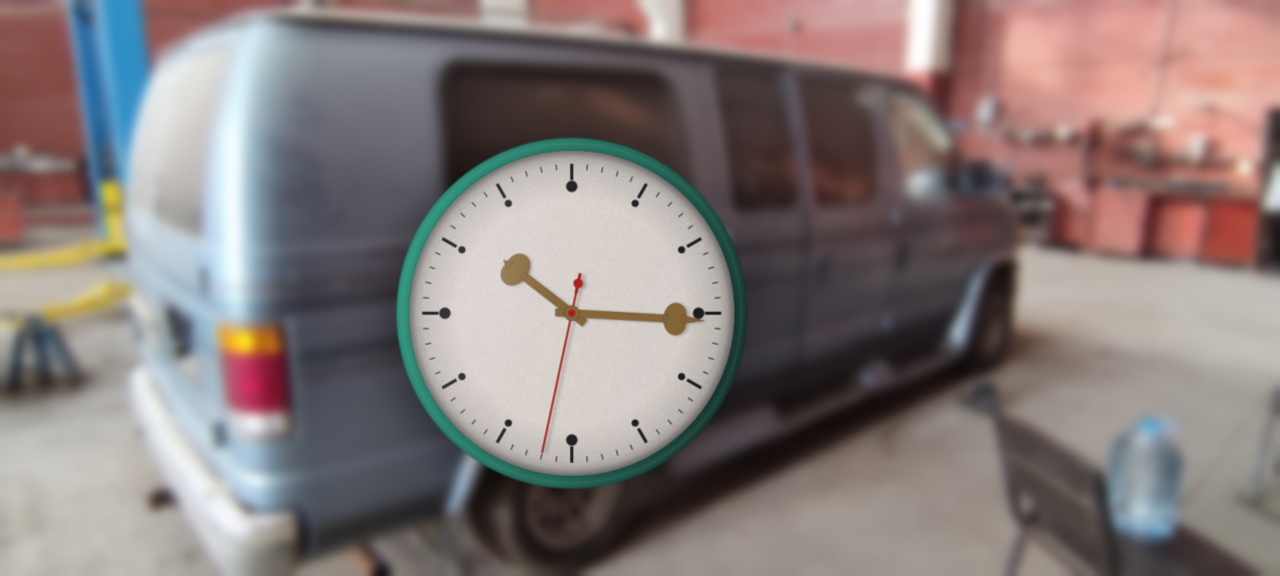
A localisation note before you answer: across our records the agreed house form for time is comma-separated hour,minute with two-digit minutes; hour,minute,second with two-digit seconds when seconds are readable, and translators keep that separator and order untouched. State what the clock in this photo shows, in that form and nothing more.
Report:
10,15,32
